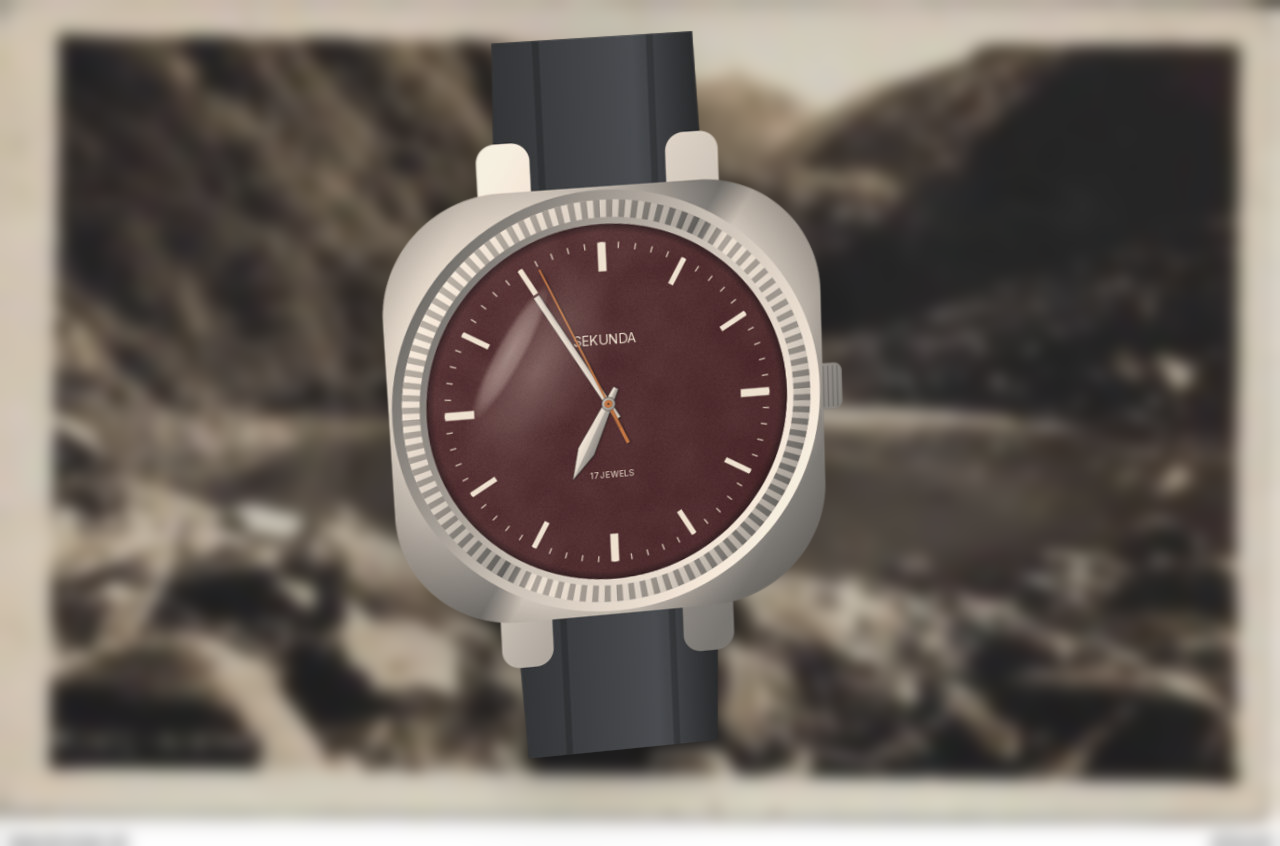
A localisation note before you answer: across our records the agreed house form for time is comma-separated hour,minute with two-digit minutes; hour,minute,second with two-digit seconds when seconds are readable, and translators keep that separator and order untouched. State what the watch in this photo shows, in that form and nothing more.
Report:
6,54,56
